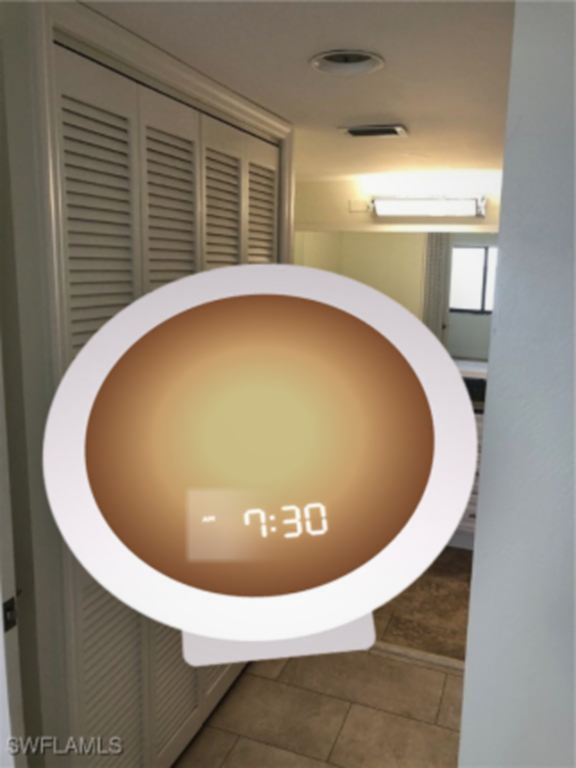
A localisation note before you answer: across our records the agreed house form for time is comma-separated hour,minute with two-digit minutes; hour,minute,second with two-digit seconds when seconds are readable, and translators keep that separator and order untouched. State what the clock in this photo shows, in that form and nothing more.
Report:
7,30
